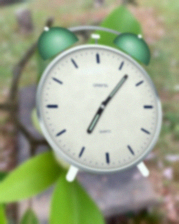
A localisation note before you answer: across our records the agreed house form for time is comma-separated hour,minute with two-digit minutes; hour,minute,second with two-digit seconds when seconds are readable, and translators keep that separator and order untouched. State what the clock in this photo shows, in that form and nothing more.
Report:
7,07
